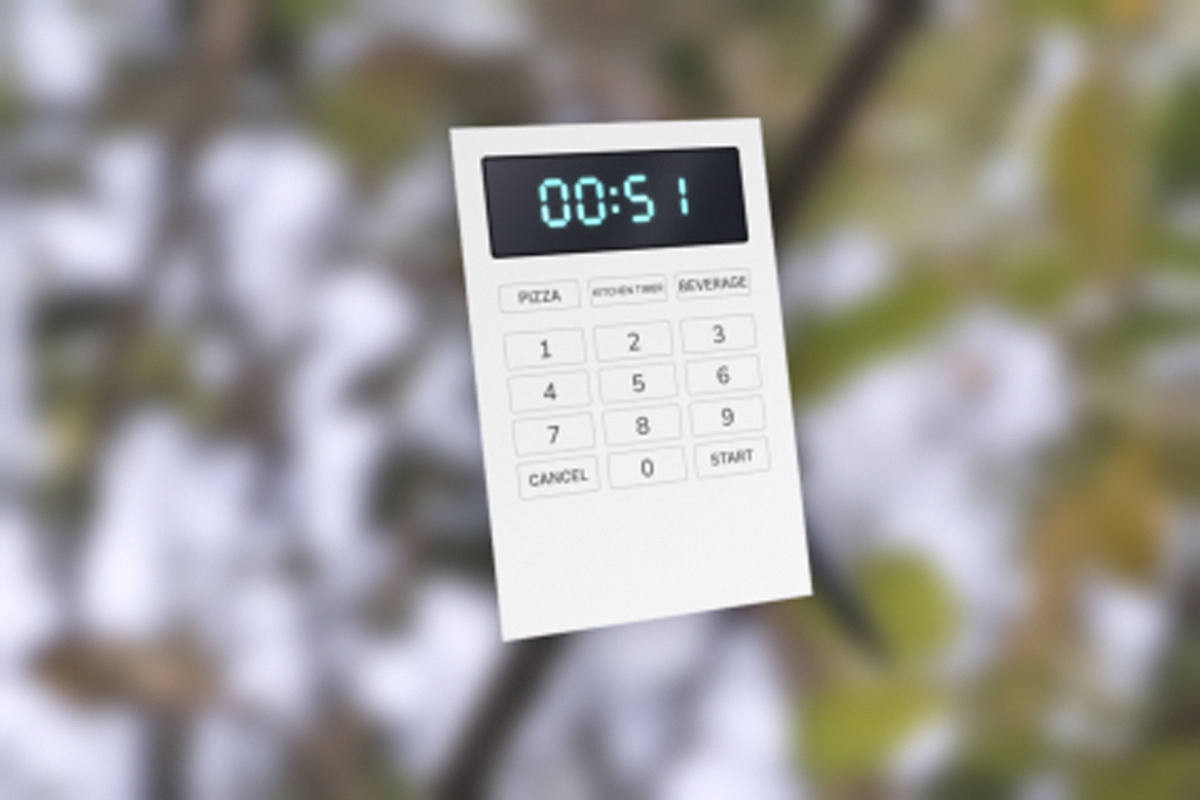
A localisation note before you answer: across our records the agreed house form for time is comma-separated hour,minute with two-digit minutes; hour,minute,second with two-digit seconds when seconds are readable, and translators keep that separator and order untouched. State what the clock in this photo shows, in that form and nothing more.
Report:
0,51
